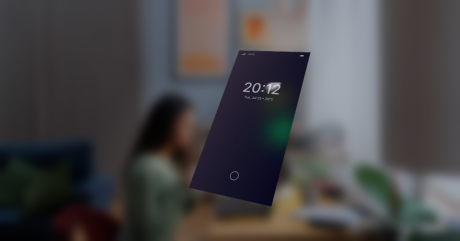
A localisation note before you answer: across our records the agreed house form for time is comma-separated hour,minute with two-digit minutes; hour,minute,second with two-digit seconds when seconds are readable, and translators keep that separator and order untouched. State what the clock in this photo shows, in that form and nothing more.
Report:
20,12
